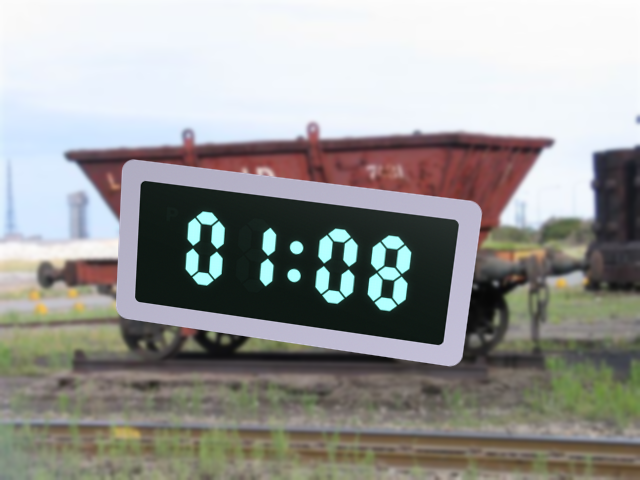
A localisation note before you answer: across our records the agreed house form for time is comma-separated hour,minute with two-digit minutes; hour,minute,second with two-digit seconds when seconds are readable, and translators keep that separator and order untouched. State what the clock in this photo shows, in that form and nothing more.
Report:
1,08
